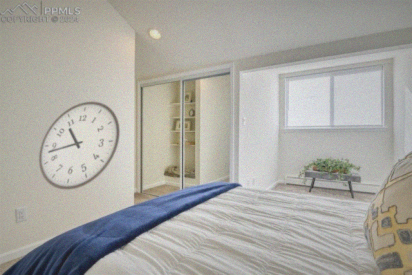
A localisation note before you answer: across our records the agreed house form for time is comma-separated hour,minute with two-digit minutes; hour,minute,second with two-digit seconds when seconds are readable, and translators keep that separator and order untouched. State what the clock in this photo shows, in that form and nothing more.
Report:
10,43
